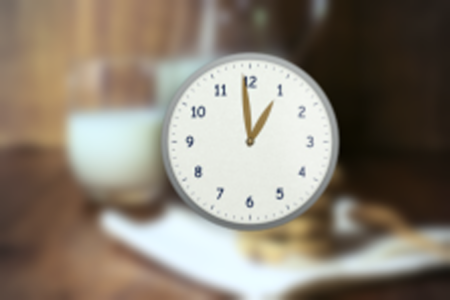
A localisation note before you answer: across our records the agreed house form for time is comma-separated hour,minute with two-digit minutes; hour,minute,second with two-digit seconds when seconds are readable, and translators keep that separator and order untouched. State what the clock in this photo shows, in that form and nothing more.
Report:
12,59
